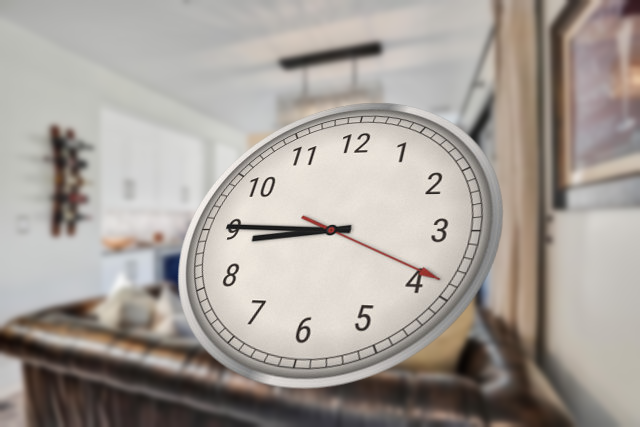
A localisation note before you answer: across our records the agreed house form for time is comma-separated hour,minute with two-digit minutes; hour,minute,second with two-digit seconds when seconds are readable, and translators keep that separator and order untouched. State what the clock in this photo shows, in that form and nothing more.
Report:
8,45,19
